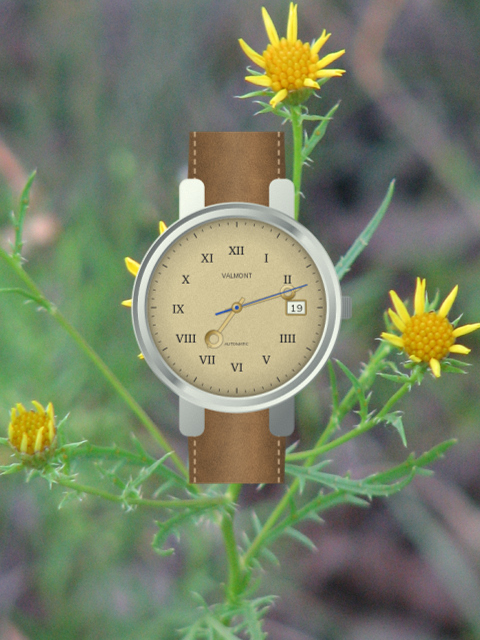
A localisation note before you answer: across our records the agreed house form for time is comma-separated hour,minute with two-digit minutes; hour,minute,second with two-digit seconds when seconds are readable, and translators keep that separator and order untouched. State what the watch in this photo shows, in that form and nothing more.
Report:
7,12,12
